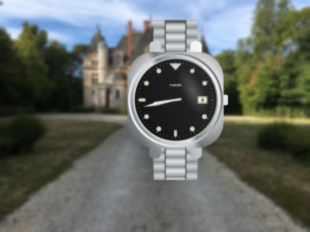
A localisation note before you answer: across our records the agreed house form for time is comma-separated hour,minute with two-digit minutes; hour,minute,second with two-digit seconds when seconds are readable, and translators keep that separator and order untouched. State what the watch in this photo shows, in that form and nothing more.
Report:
8,43
